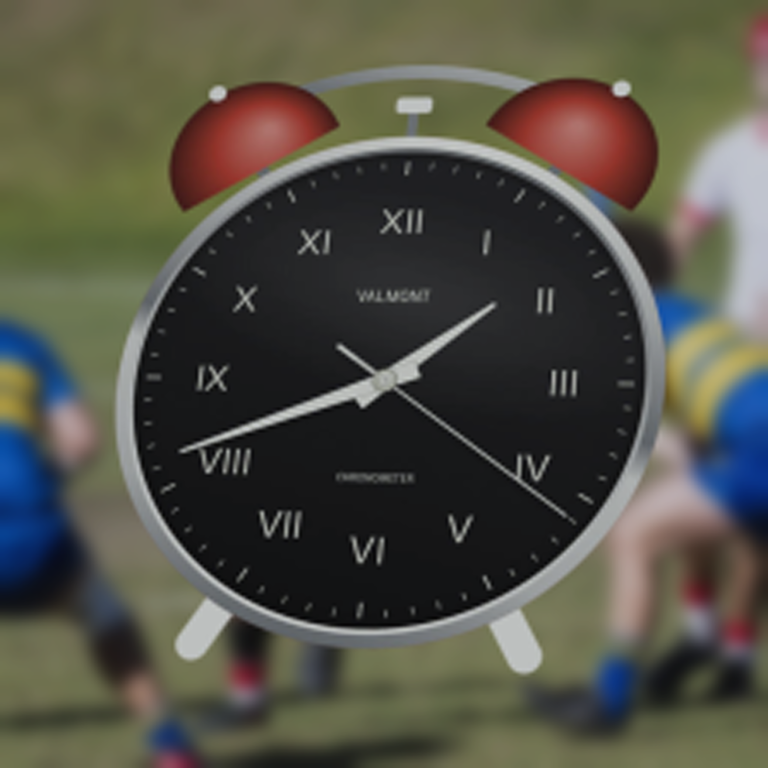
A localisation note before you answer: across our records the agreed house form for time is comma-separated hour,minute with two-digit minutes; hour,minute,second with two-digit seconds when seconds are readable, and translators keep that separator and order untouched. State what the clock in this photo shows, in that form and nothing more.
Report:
1,41,21
